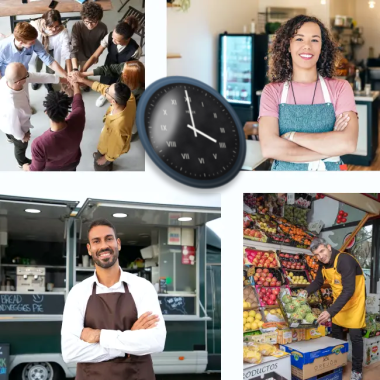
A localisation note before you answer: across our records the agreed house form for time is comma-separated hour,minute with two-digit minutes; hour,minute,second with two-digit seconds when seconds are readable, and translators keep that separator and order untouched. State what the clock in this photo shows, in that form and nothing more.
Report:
4,00
